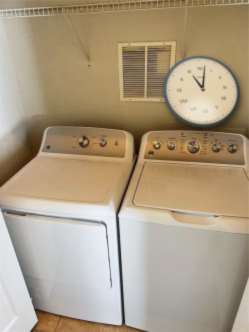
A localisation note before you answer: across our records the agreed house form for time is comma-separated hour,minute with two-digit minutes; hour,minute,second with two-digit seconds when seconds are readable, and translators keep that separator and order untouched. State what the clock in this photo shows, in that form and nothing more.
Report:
11,02
